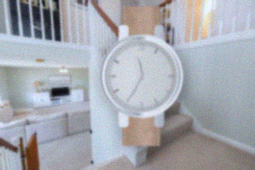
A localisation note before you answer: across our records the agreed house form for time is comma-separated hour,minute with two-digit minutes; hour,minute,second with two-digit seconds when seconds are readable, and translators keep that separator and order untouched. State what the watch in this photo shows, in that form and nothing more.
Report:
11,35
